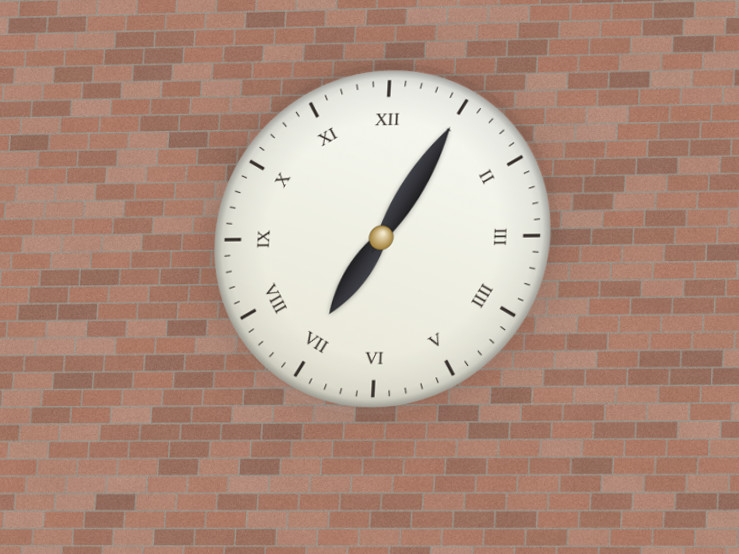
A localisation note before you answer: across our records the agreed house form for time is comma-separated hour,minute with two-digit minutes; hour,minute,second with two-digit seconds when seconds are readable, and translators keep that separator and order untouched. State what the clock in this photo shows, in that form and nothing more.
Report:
7,05
